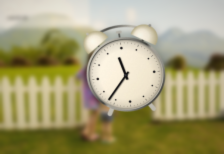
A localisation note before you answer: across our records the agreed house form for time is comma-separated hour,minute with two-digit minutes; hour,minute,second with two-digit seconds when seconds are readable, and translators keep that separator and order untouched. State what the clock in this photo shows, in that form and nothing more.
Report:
11,37
